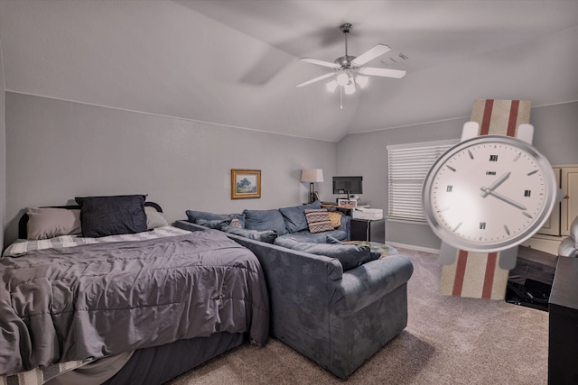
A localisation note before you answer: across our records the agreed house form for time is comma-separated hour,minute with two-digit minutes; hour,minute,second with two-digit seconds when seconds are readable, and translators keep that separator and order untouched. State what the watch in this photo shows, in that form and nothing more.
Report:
1,19
